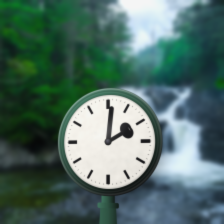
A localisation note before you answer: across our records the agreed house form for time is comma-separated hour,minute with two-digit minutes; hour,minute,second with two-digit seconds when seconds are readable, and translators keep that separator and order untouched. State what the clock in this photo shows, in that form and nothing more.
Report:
2,01
